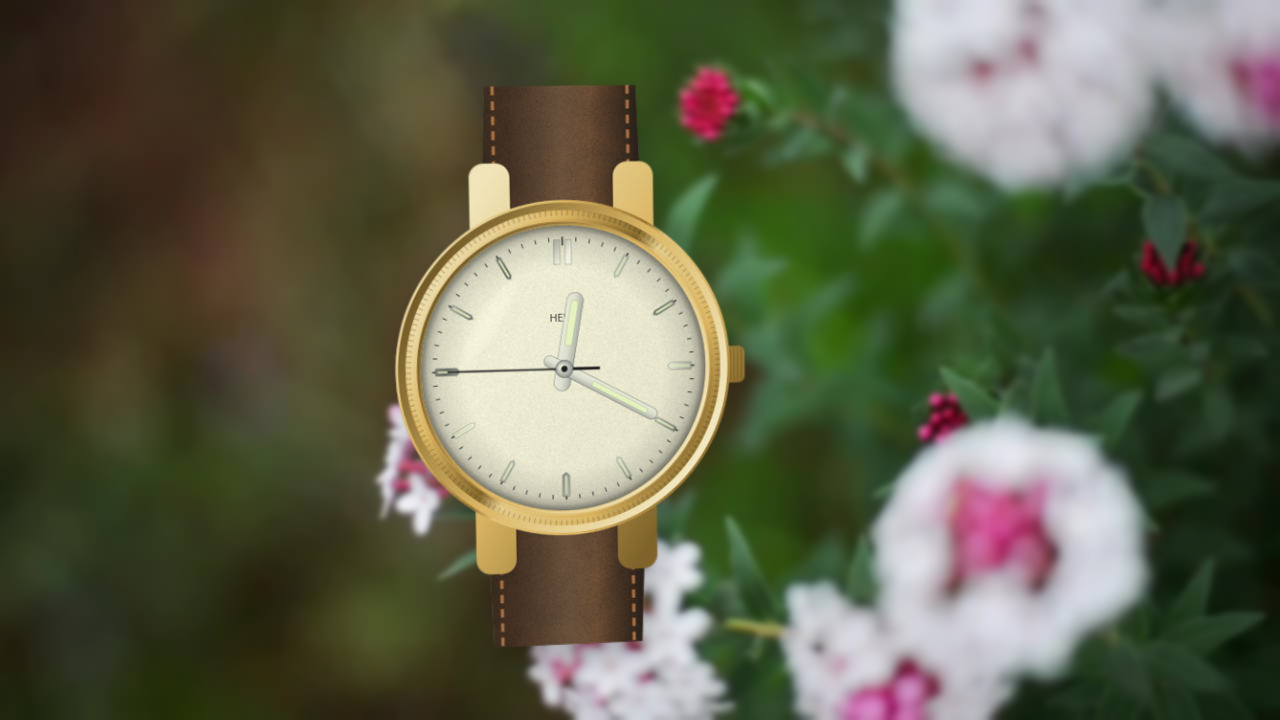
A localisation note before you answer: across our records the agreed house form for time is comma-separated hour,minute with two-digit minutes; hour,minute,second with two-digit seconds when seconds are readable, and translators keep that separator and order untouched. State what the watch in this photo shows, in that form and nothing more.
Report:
12,19,45
